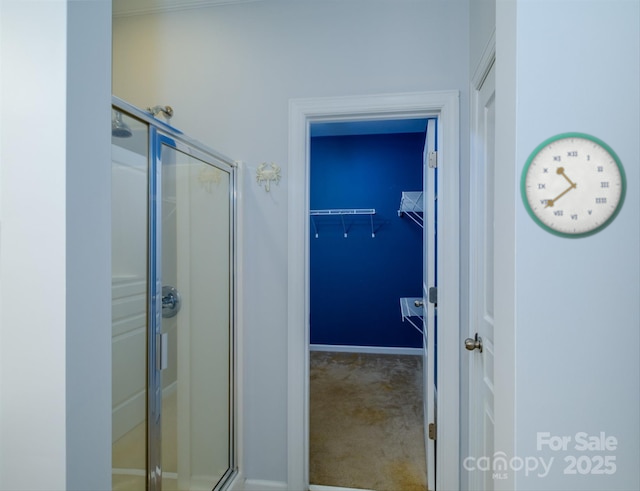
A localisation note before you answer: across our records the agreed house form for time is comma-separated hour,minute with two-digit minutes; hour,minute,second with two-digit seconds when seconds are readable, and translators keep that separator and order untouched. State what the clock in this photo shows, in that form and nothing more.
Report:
10,39
